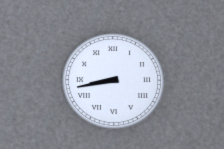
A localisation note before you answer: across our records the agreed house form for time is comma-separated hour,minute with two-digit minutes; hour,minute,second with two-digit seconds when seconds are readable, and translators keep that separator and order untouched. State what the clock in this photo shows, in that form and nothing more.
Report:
8,43
